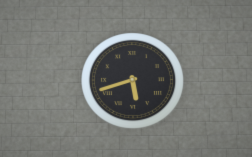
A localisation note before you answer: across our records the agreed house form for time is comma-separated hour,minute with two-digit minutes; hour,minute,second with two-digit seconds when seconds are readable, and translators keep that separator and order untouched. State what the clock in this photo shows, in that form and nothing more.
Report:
5,42
